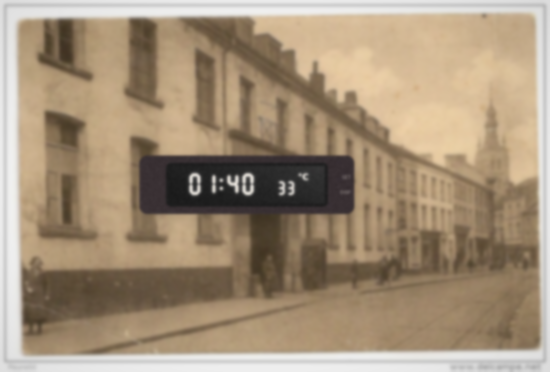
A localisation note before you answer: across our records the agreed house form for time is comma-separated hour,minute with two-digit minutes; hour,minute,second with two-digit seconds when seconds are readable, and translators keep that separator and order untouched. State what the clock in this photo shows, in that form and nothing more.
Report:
1,40
